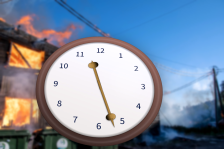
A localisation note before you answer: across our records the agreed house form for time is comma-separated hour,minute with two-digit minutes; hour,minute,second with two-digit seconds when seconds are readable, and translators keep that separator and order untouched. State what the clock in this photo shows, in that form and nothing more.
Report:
11,27
